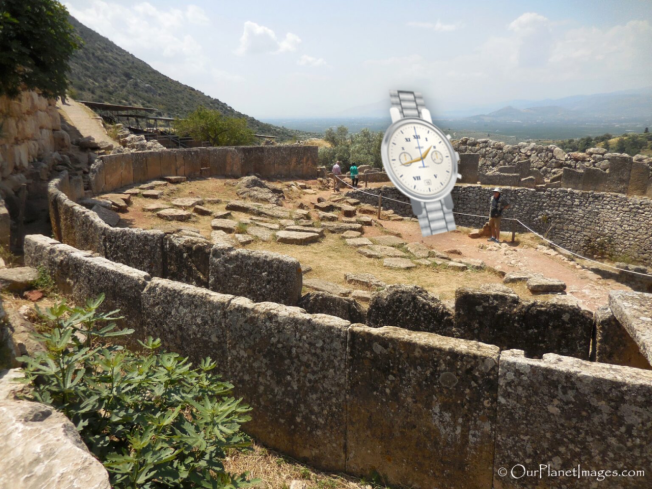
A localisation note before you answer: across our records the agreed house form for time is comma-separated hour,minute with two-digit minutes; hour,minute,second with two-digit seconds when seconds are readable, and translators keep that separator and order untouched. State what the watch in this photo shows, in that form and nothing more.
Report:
1,43
